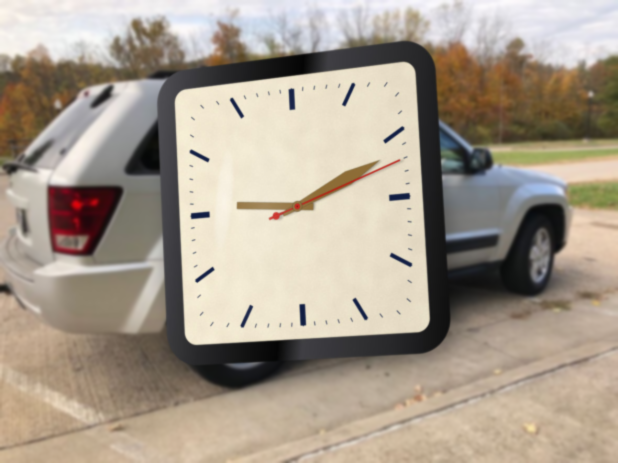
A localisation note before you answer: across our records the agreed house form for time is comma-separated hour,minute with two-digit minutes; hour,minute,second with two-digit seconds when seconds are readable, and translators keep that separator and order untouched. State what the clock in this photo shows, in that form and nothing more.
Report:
9,11,12
